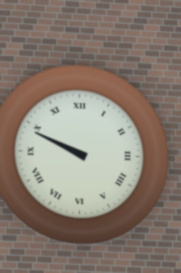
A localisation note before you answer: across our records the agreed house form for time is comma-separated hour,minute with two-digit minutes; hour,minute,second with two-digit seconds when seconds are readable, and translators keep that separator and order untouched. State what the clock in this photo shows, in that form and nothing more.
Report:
9,49
